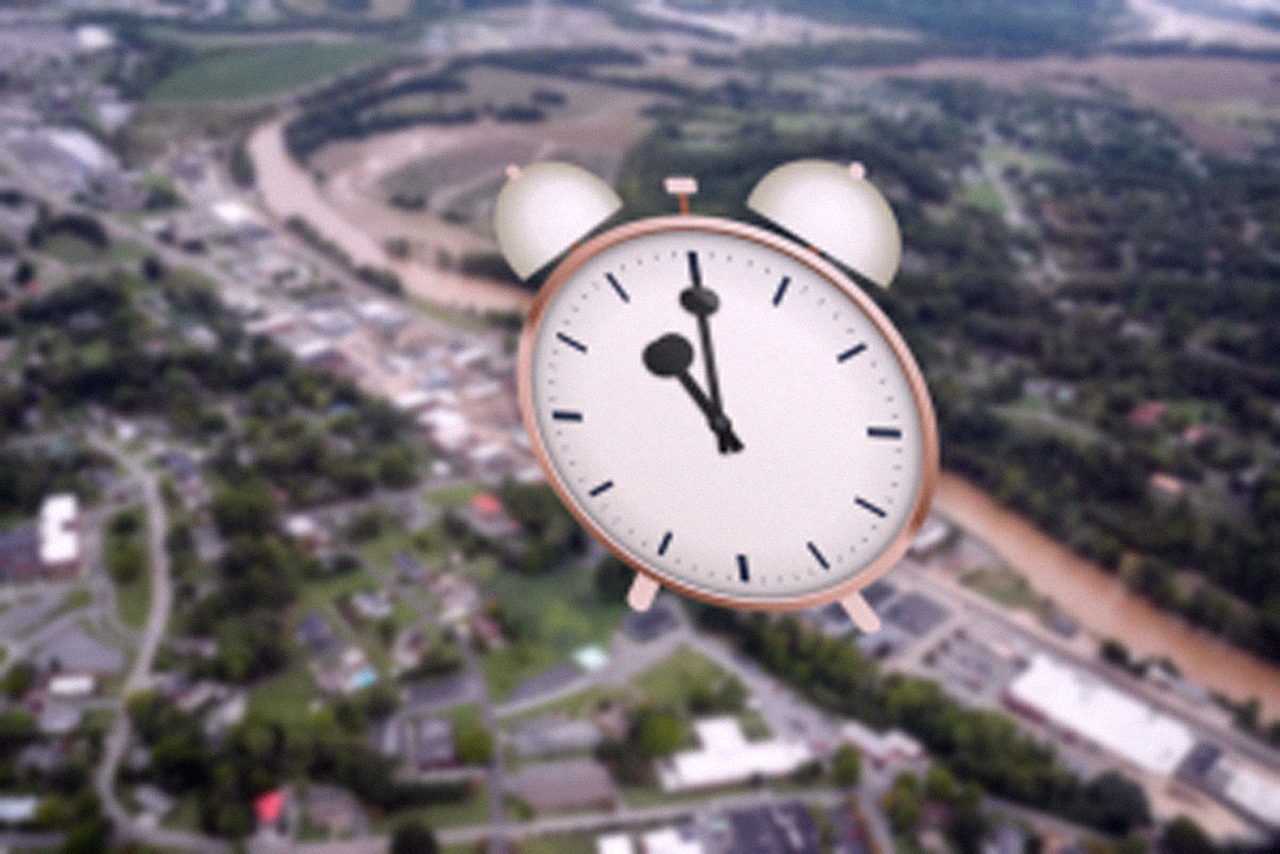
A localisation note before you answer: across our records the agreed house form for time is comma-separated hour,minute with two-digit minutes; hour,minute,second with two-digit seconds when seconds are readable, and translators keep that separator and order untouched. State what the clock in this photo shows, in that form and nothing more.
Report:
11,00
